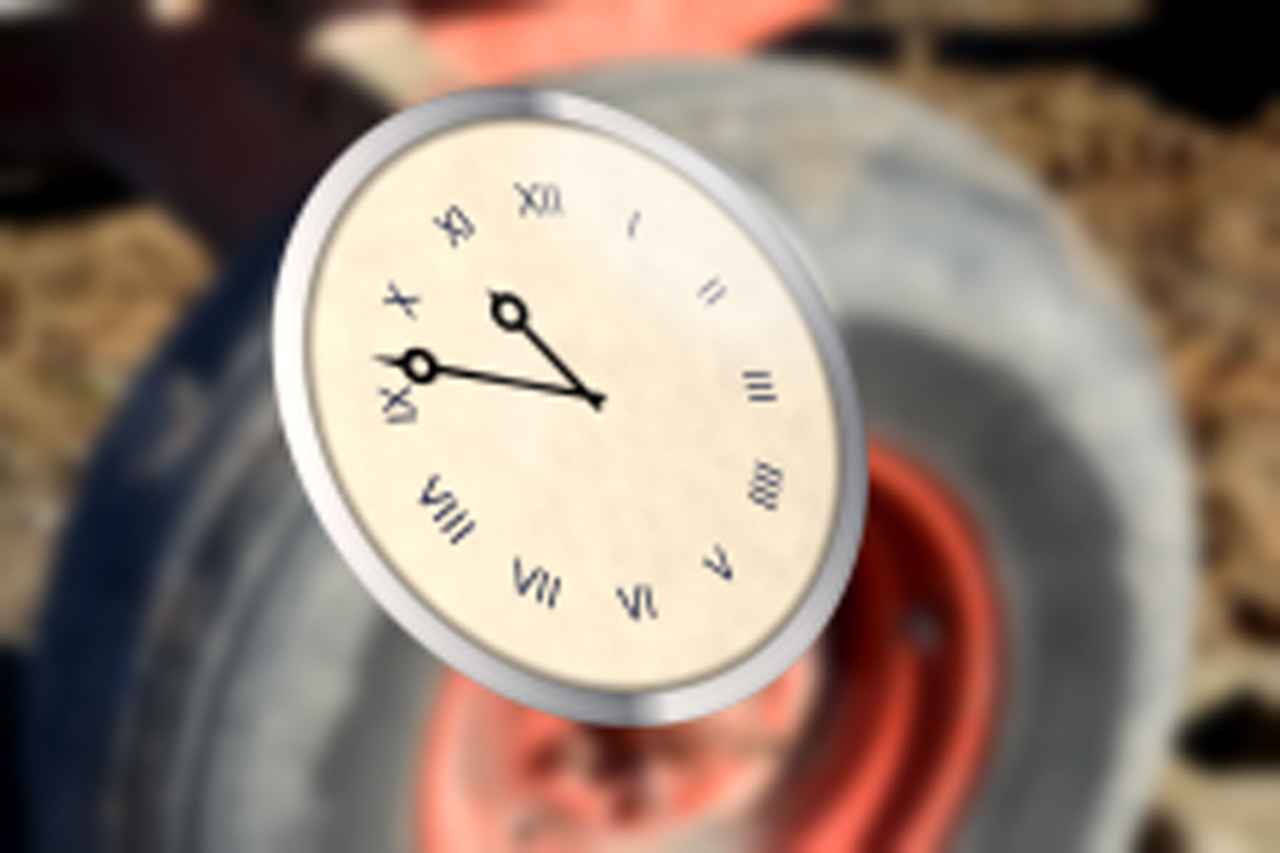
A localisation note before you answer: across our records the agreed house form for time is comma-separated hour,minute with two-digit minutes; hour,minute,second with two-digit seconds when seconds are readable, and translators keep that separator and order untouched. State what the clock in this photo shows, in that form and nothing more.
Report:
10,47
